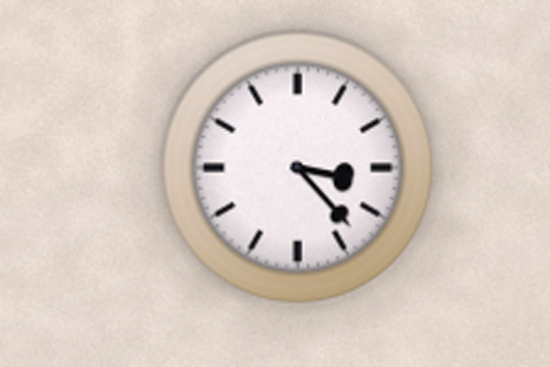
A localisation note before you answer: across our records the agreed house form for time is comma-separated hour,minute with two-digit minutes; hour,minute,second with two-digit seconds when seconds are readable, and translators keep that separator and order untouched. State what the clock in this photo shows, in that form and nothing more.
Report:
3,23
